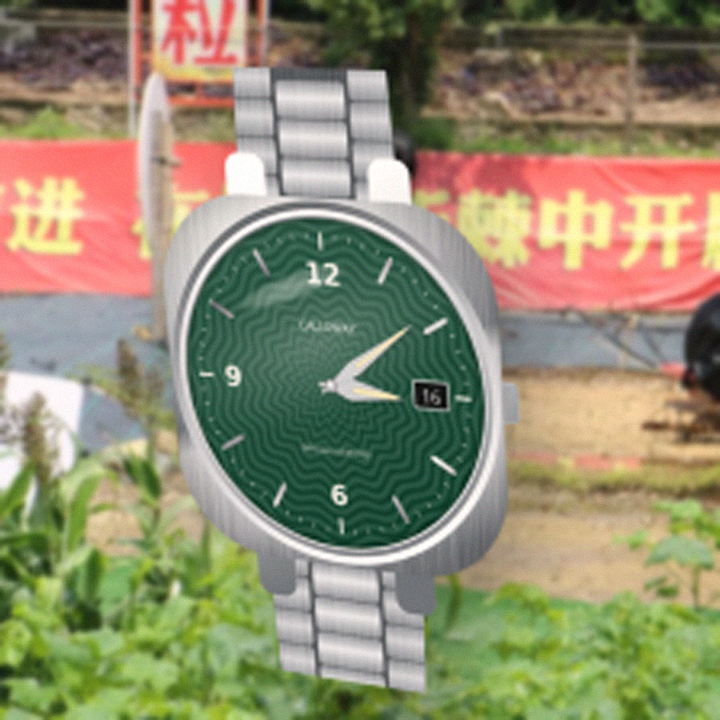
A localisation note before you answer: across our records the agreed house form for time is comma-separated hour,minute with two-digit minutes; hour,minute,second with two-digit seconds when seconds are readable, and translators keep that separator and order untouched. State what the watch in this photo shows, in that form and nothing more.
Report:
3,09
